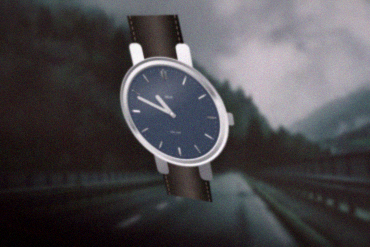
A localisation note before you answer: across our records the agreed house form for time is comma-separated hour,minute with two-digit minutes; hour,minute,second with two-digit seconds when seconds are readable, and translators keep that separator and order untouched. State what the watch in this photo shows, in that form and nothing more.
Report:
10,49
